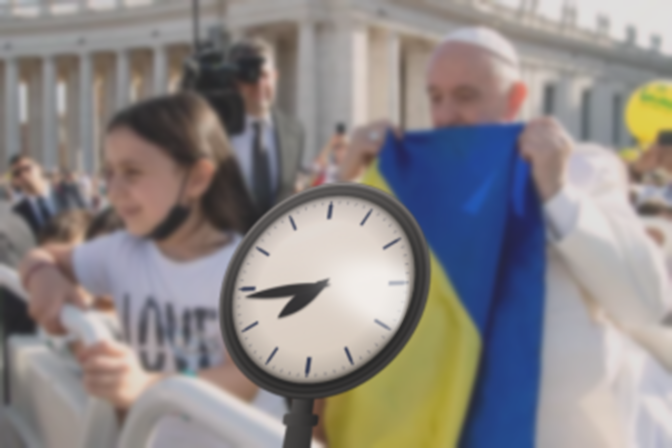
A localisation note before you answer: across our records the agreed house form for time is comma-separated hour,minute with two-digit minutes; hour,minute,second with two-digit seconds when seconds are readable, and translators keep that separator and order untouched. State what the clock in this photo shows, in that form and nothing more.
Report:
7,44
